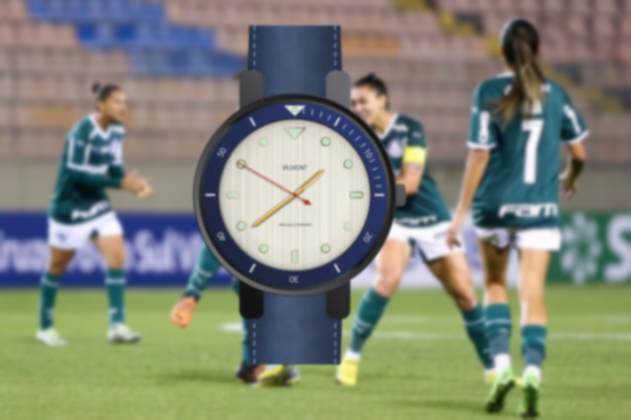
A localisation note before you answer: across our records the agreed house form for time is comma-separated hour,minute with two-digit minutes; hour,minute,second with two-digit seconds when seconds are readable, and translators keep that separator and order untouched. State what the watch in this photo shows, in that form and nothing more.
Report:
1,38,50
